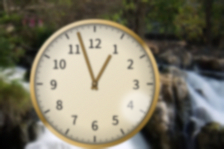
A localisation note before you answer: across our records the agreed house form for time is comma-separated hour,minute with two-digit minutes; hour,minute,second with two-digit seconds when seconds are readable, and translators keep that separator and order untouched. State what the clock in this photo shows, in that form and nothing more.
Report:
12,57
